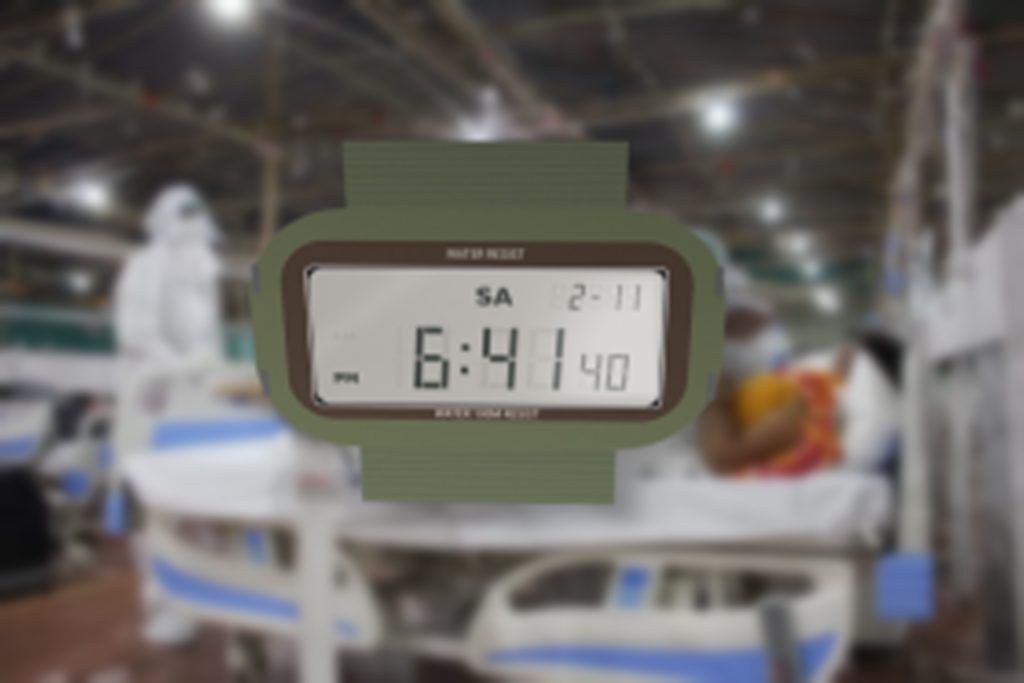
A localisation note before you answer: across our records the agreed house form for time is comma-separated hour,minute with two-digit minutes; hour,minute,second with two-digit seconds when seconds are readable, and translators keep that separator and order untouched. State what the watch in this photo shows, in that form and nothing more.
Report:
6,41,40
